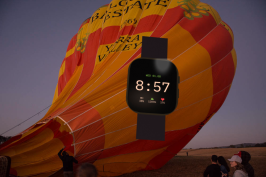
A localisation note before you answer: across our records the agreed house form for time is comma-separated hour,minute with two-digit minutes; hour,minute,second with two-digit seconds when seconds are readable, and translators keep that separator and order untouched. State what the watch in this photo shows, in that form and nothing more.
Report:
8,57
